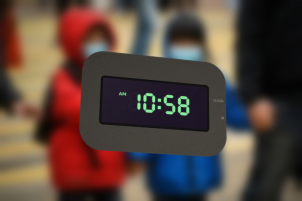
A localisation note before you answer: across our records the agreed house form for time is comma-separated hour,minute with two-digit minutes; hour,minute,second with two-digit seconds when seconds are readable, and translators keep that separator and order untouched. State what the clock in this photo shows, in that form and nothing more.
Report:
10,58
